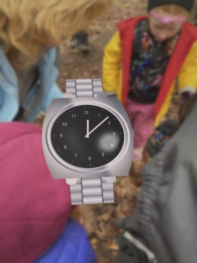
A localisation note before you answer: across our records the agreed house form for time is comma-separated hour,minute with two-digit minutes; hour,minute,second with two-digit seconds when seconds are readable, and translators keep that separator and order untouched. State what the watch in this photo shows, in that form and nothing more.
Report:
12,08
